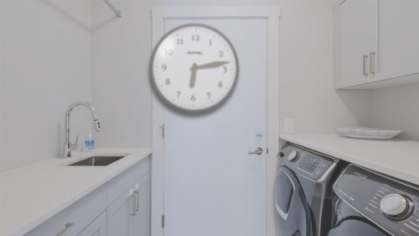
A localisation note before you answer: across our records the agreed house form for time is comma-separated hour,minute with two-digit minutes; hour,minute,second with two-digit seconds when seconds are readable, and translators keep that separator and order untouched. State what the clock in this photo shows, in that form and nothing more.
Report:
6,13
